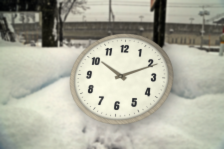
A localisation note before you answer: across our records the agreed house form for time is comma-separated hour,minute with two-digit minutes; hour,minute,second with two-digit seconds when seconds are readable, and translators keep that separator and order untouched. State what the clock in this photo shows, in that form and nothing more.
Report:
10,11
